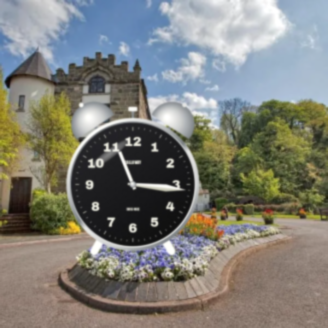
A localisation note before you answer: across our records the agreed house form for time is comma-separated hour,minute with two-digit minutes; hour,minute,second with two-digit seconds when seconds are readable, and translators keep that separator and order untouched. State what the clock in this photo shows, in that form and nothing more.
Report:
11,16
